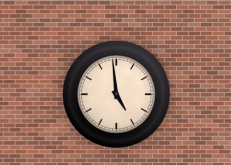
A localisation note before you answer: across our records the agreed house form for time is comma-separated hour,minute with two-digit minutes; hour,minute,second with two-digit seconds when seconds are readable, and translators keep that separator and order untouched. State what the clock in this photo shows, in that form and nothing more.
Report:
4,59
